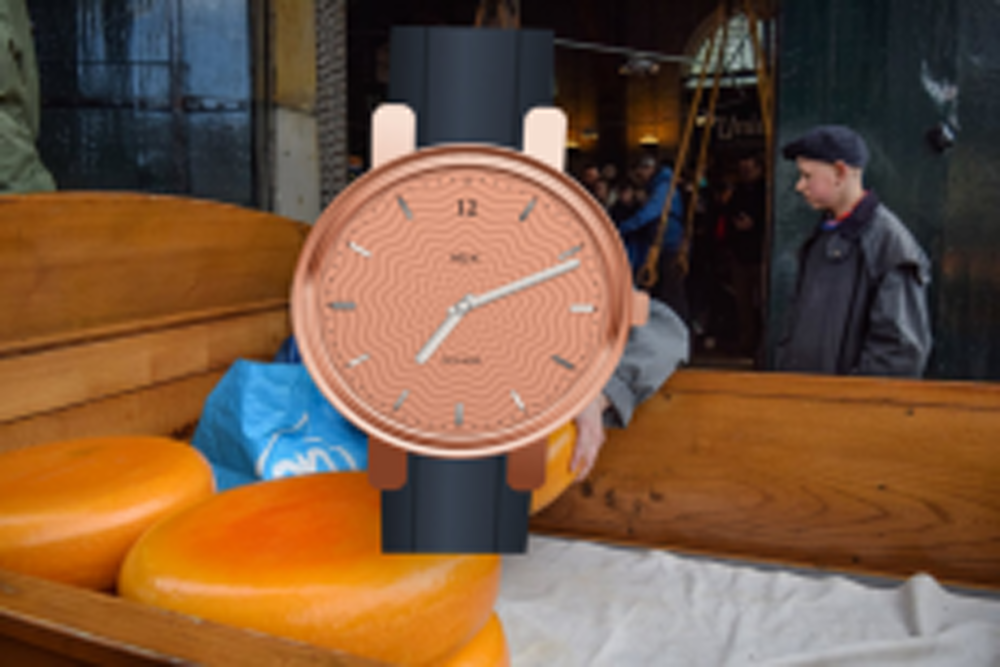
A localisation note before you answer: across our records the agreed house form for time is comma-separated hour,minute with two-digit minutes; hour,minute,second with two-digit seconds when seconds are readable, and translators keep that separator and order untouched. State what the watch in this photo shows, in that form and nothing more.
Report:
7,11
